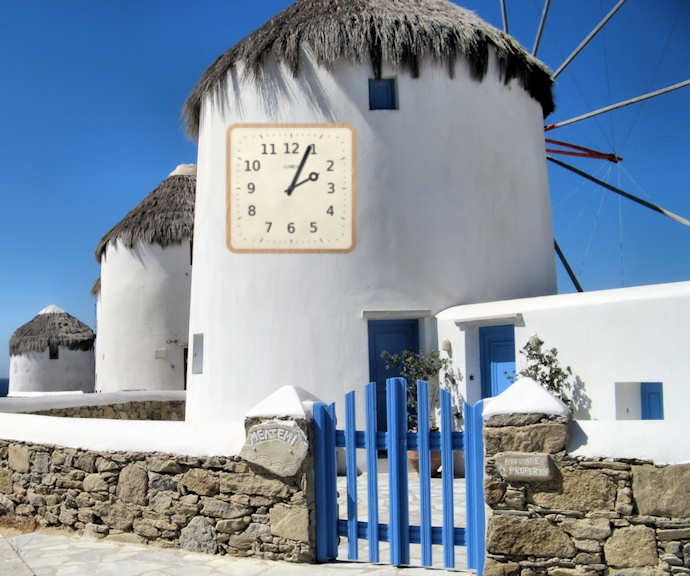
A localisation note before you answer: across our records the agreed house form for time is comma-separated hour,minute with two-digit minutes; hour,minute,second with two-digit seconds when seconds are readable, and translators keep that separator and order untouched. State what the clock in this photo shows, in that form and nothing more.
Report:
2,04
